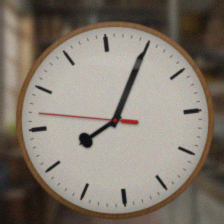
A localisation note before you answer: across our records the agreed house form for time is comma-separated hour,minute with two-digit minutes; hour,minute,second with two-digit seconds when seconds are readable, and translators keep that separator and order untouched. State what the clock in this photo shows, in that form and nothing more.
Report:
8,04,47
